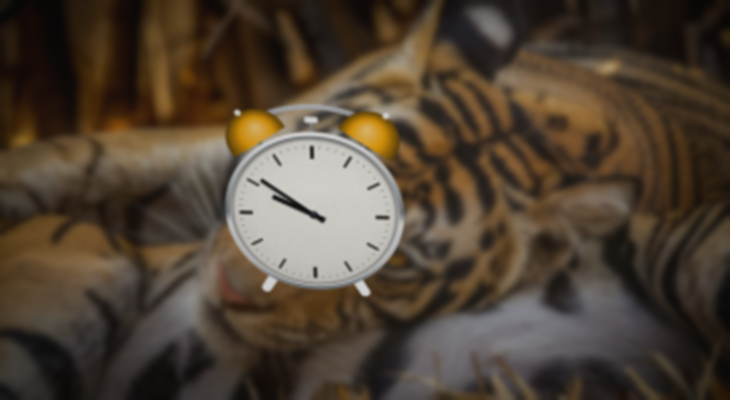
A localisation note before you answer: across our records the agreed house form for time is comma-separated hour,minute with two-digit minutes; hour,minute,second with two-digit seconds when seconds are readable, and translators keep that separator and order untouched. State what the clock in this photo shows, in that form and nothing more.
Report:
9,51
